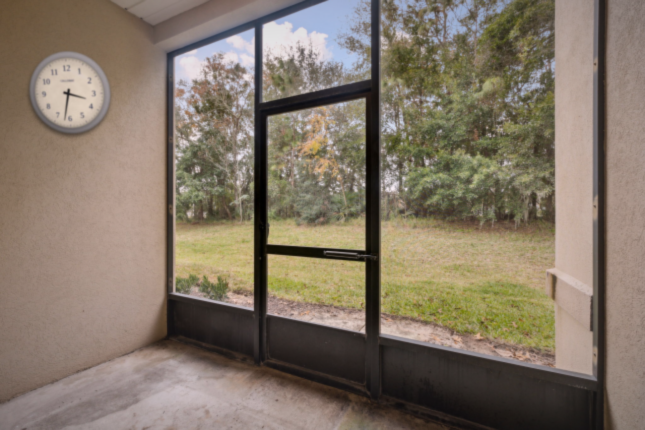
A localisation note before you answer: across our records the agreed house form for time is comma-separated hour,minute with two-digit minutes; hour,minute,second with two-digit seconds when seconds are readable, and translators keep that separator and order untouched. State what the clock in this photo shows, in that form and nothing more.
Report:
3,32
